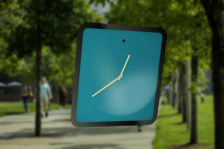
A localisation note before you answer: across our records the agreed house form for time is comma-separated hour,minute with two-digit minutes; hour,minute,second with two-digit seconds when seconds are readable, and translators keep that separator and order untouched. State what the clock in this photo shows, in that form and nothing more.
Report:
12,39
